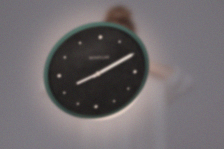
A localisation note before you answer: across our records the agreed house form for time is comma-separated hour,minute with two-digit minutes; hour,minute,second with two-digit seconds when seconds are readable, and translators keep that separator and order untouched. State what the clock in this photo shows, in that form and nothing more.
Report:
8,10
